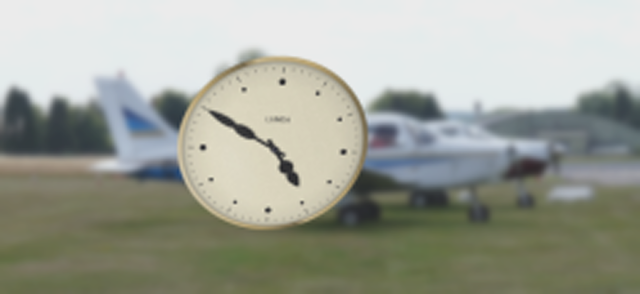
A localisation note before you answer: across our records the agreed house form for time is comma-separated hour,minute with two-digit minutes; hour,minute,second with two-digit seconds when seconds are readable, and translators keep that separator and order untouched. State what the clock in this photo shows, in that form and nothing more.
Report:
4,50
